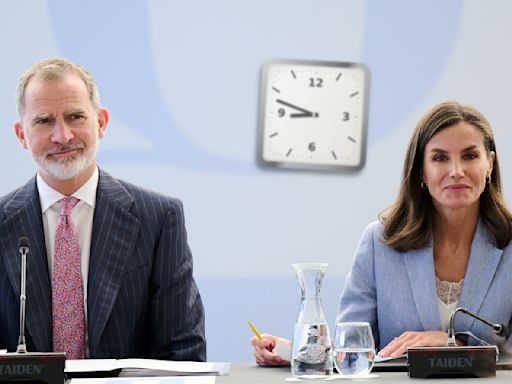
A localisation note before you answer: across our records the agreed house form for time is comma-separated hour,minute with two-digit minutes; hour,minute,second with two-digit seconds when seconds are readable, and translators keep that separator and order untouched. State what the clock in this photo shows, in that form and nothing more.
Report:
8,48
